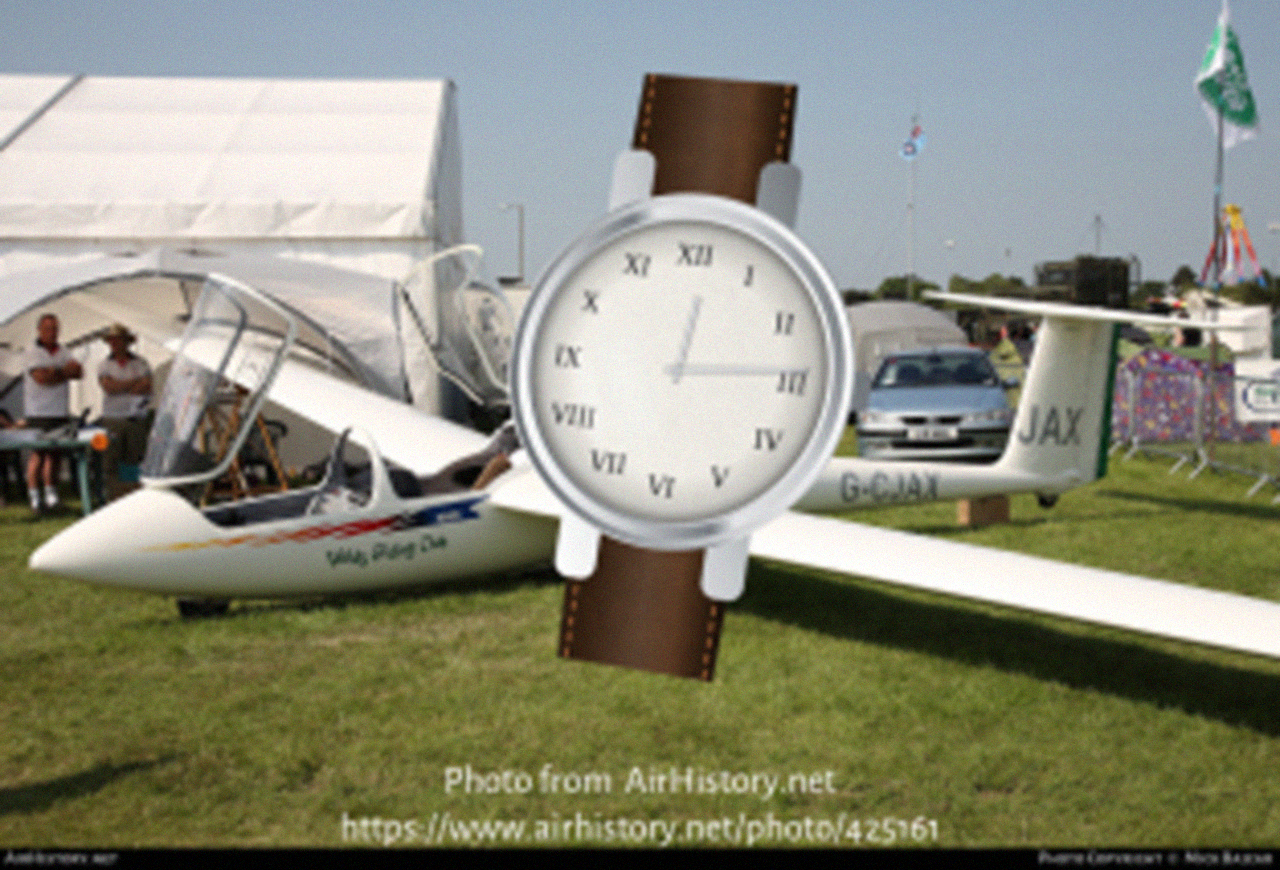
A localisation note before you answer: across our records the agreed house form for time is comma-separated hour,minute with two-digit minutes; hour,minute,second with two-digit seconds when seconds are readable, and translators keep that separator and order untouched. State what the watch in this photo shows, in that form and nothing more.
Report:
12,14
